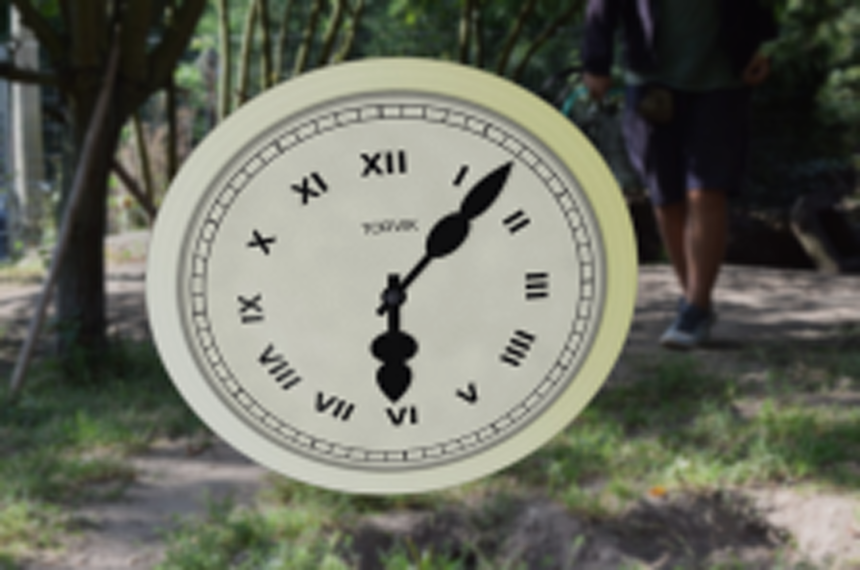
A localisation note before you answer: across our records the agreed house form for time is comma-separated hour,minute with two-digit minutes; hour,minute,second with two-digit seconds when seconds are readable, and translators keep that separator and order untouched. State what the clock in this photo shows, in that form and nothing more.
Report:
6,07
